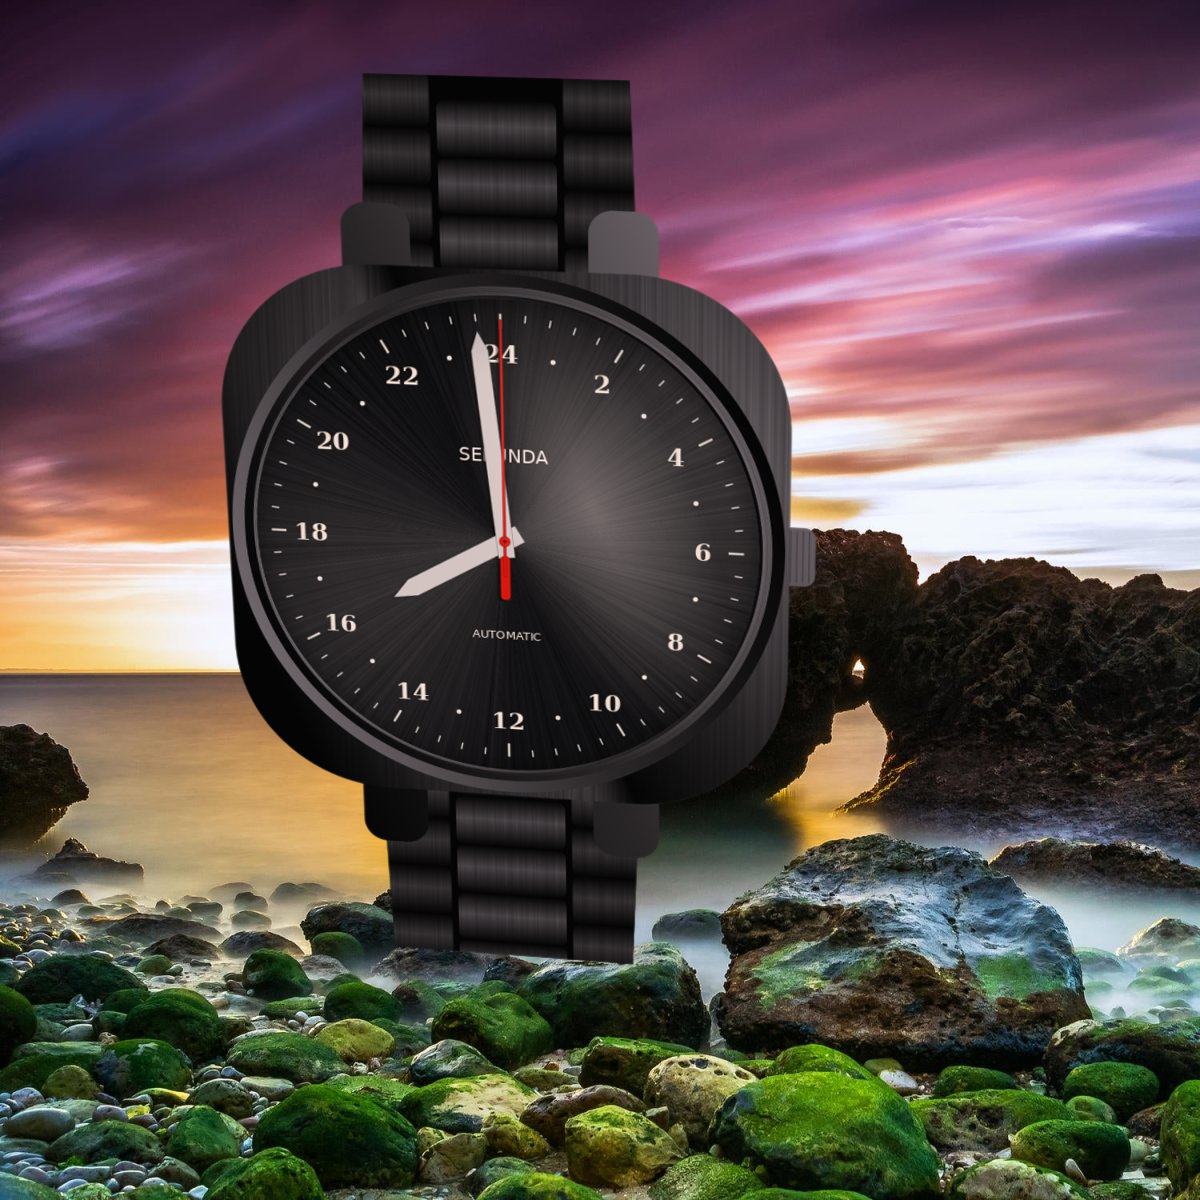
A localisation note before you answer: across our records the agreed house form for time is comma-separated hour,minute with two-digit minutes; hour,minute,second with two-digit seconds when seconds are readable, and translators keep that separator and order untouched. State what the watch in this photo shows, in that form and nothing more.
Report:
15,59,00
